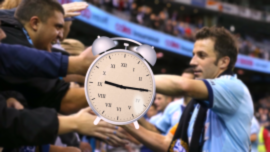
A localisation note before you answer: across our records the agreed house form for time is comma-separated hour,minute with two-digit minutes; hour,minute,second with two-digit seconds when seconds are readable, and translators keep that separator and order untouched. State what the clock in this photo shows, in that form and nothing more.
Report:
9,15
